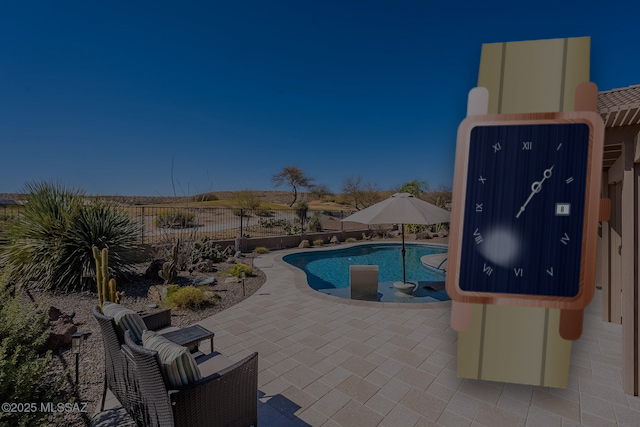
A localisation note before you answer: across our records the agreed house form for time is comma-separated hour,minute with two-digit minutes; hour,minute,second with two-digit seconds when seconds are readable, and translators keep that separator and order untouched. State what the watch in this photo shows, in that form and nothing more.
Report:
1,06
